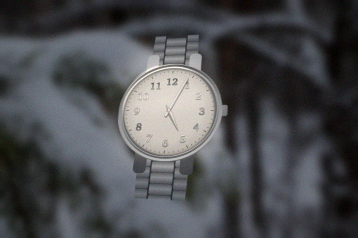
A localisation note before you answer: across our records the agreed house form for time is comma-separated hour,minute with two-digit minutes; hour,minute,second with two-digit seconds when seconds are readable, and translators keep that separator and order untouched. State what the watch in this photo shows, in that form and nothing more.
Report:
5,04
